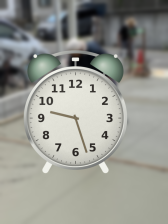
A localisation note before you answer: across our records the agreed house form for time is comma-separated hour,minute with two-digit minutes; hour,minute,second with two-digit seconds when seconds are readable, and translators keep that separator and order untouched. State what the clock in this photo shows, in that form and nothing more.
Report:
9,27
